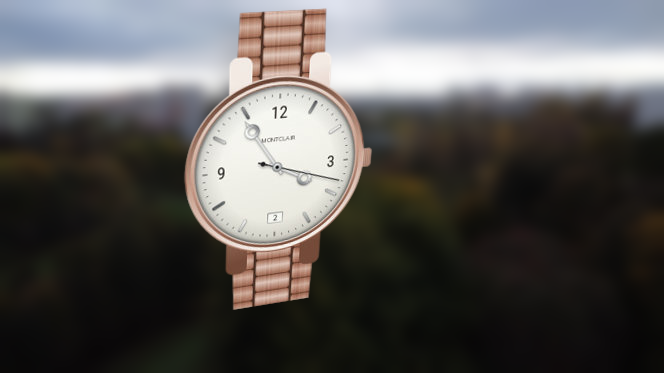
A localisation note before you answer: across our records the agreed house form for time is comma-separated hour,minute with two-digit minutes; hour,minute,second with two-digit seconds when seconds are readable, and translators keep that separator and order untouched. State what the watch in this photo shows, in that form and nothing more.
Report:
3,54,18
